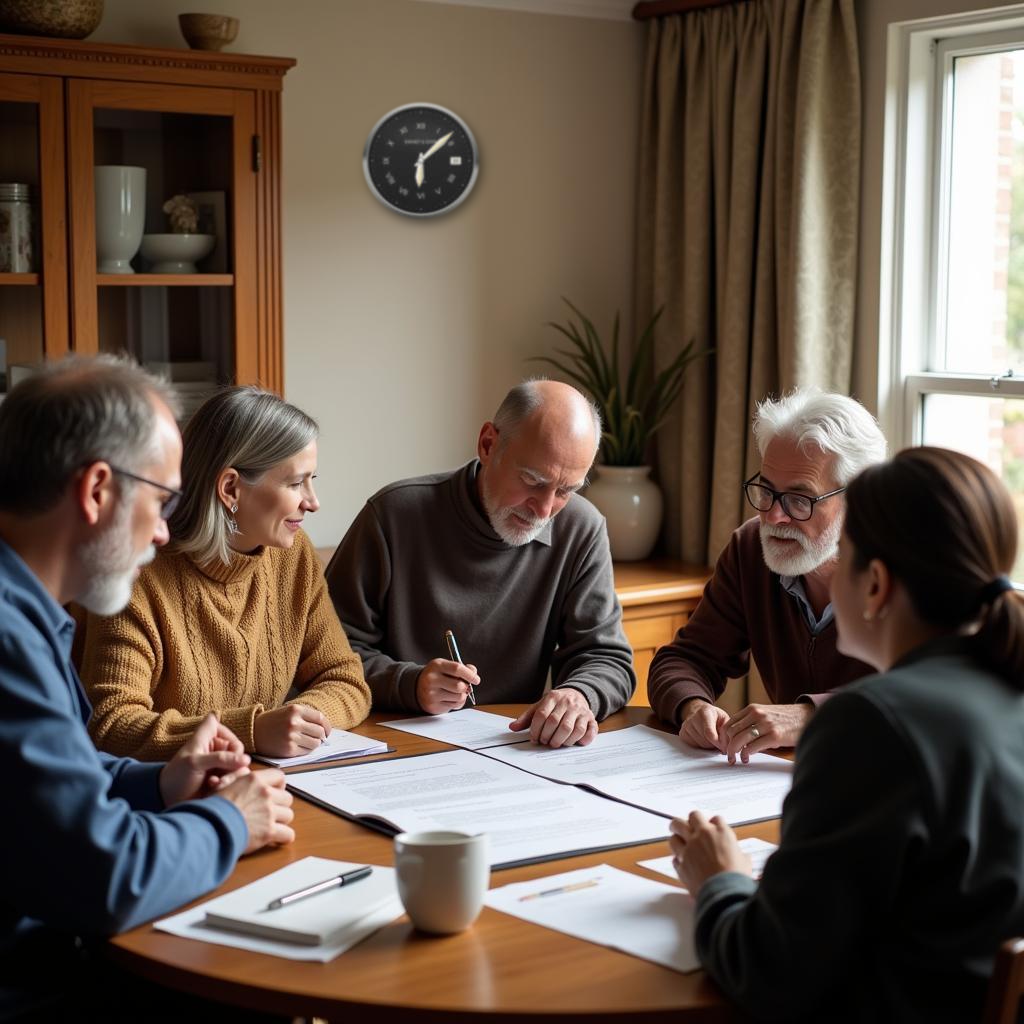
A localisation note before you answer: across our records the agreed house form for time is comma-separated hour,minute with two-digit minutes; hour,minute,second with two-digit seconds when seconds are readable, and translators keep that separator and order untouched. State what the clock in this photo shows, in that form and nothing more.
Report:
6,08
